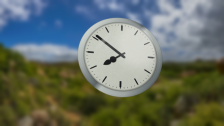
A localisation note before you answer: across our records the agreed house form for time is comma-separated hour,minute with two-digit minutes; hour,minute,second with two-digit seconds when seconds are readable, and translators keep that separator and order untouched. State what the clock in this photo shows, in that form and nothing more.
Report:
7,51
